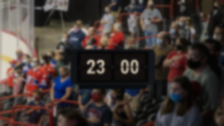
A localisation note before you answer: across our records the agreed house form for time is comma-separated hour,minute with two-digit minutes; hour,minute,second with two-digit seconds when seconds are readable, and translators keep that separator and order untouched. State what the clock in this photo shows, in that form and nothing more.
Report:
23,00
